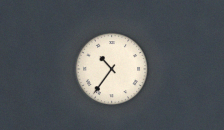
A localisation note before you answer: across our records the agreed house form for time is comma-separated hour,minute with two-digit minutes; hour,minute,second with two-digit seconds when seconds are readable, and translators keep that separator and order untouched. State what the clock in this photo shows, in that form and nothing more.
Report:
10,36
